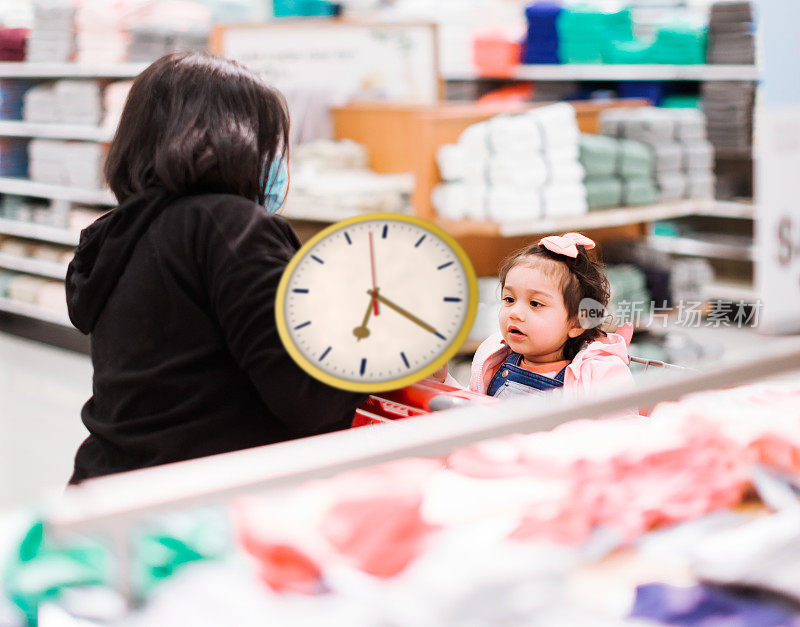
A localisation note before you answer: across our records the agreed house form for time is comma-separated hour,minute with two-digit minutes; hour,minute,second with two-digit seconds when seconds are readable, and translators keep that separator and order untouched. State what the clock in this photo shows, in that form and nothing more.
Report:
6,19,58
